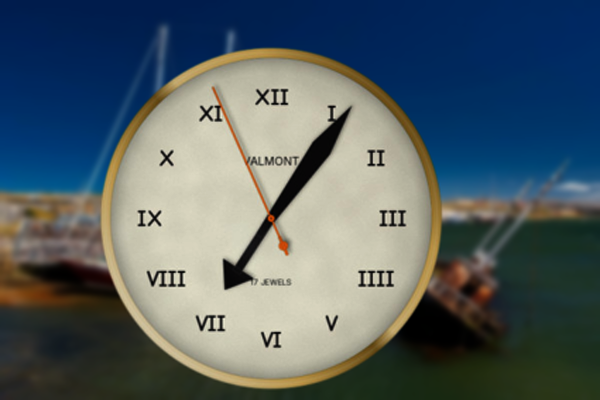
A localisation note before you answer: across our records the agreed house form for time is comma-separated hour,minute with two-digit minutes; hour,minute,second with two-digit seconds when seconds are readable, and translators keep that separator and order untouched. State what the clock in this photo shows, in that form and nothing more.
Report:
7,05,56
